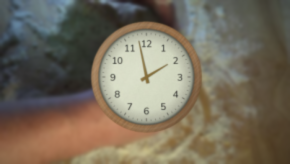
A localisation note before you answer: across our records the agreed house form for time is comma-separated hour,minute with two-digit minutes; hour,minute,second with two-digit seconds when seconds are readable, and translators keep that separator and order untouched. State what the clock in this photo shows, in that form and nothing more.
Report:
1,58
